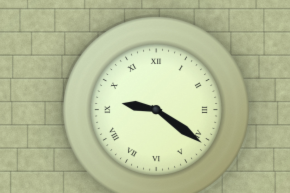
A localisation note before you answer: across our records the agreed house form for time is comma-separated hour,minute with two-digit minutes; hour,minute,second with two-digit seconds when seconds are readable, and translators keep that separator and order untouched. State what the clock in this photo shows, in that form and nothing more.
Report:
9,21
